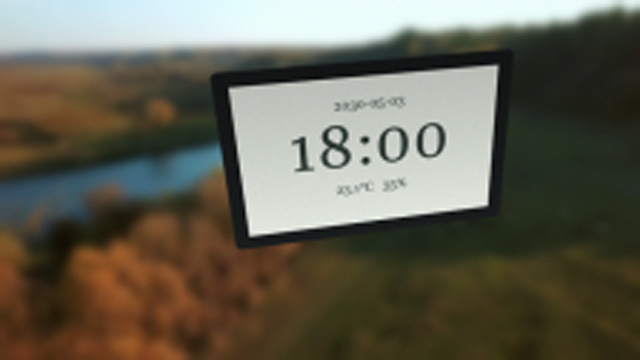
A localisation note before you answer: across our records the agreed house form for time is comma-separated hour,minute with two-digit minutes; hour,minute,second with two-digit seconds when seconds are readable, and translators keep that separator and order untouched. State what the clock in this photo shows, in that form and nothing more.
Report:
18,00
